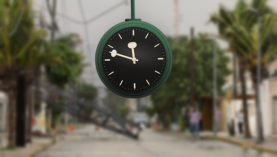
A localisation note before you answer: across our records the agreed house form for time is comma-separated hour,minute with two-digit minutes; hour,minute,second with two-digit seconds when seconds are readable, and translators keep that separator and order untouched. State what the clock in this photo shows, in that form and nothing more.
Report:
11,48
